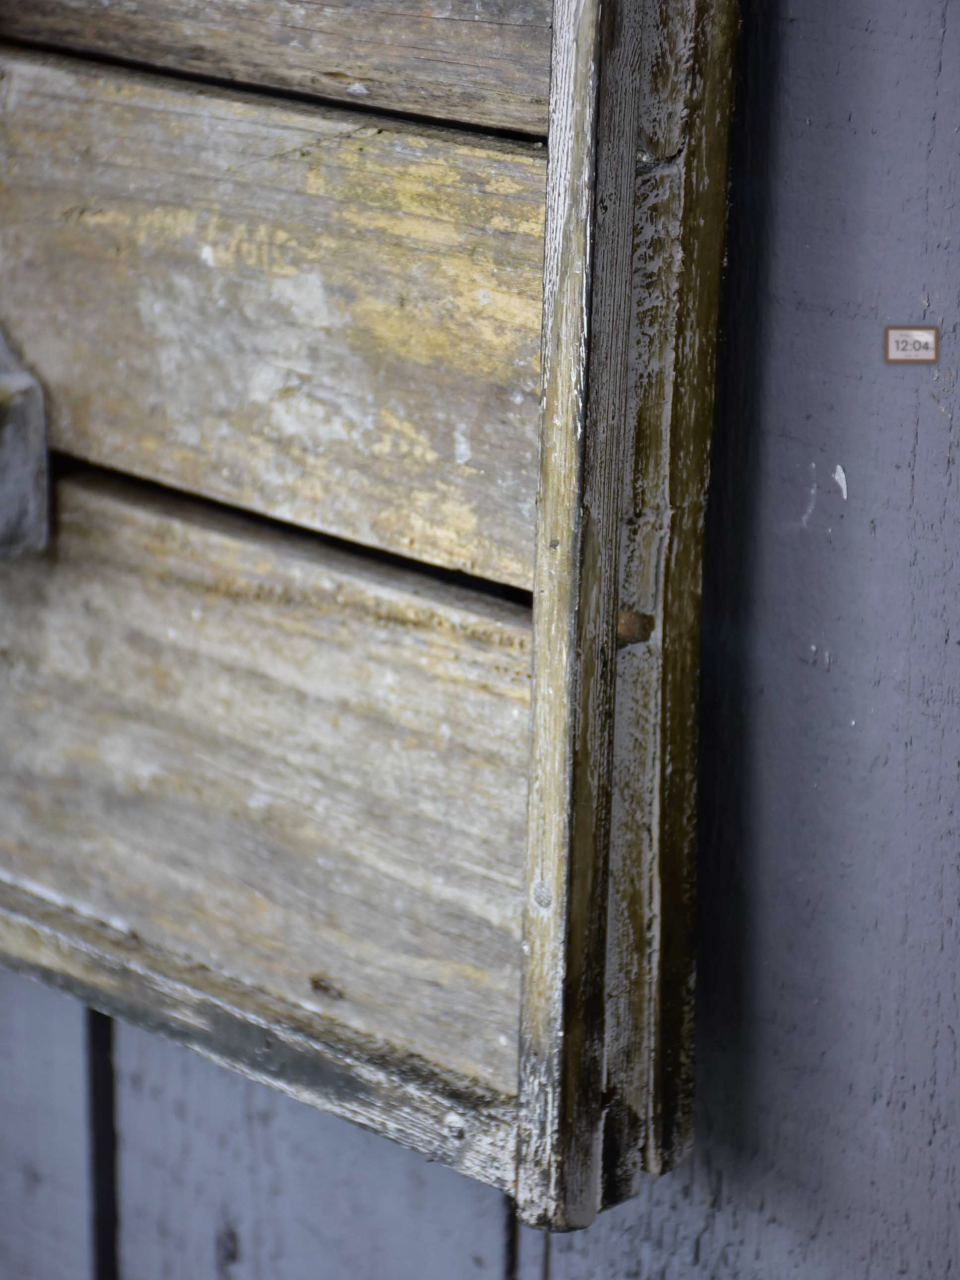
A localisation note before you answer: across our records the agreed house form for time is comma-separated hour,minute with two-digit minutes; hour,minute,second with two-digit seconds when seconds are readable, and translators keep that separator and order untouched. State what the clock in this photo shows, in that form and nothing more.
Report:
12,04
